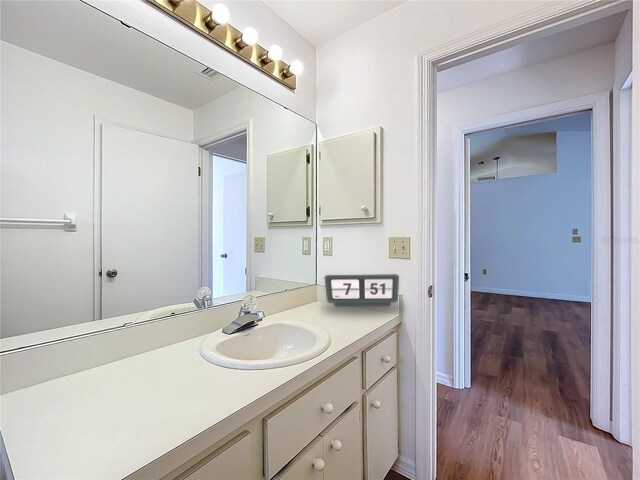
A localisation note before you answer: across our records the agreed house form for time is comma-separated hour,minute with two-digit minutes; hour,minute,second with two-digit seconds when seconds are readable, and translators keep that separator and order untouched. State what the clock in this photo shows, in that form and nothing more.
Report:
7,51
